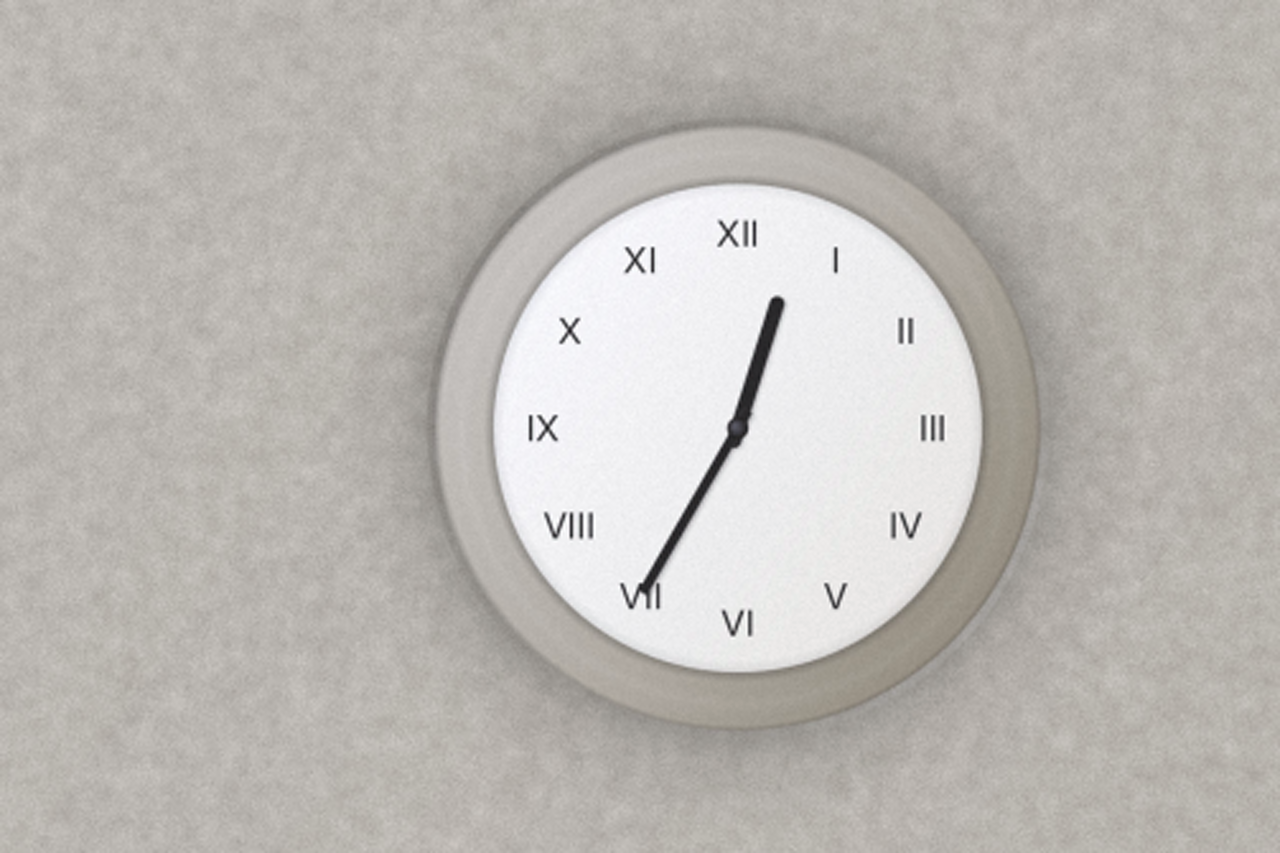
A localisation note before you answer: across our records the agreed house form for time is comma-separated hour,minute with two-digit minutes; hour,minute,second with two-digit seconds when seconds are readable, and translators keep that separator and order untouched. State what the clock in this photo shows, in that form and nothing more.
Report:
12,35
